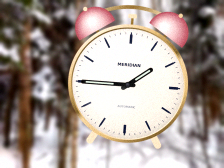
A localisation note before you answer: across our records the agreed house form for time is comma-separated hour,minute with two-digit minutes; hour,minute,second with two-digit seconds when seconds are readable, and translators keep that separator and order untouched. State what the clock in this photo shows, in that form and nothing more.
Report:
1,45
